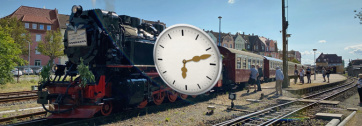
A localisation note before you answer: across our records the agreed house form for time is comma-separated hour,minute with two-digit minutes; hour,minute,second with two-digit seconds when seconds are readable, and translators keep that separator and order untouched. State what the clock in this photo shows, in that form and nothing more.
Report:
6,12
